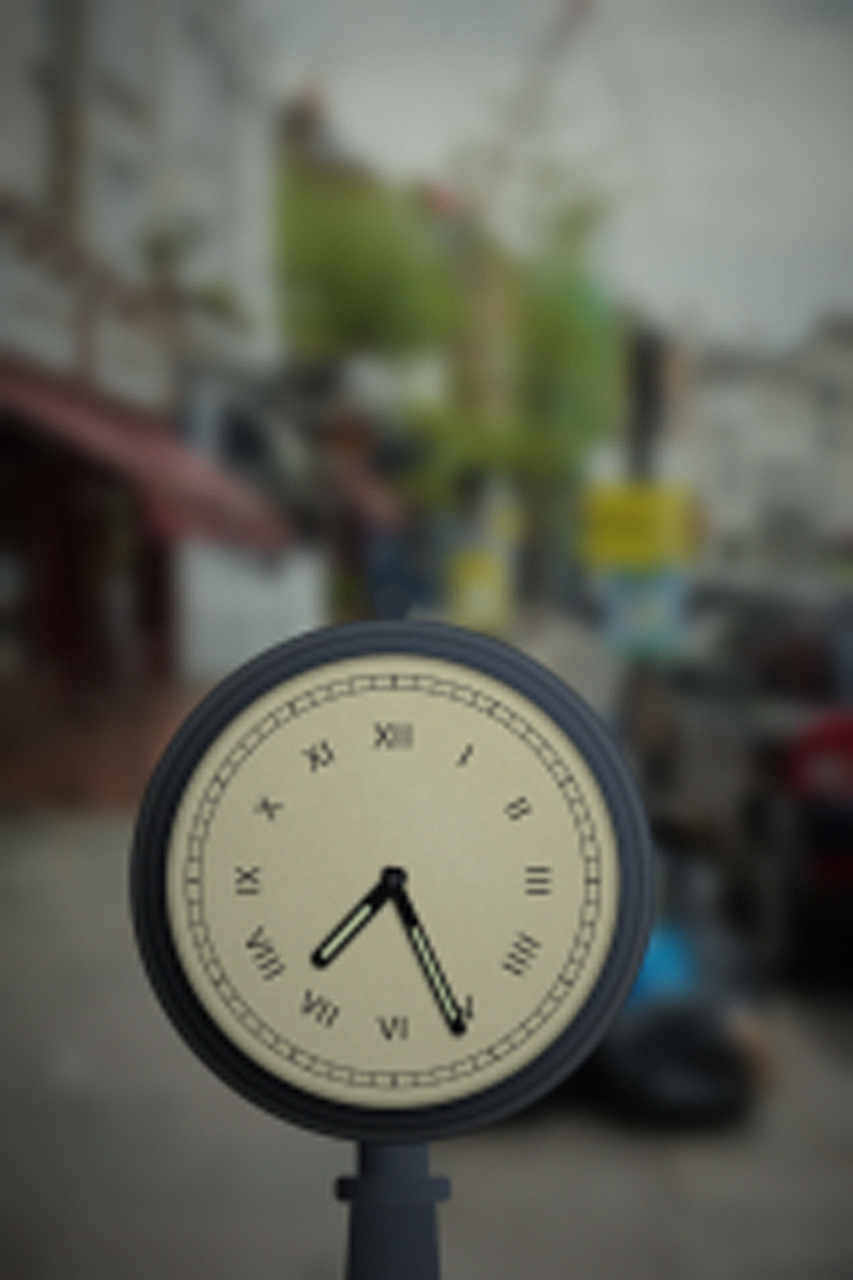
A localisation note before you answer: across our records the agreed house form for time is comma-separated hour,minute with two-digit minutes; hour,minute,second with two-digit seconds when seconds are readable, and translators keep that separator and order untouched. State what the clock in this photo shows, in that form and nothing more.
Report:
7,26
